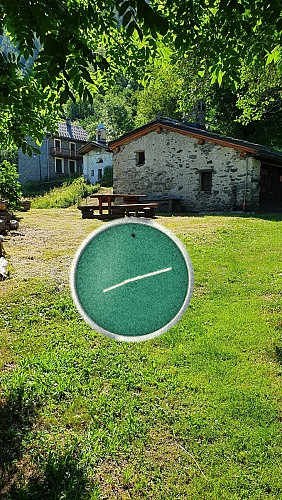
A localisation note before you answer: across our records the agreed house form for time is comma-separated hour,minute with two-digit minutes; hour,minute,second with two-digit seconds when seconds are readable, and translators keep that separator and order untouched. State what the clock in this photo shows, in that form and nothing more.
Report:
8,12
